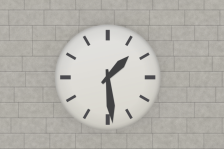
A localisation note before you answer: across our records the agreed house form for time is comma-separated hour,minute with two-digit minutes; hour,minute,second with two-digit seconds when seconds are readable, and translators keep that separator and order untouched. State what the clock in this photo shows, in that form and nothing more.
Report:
1,29
